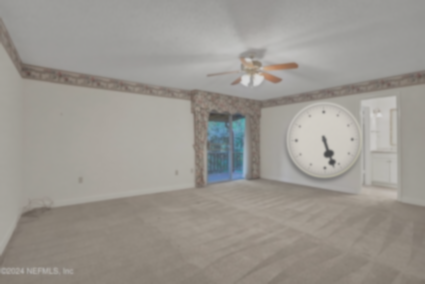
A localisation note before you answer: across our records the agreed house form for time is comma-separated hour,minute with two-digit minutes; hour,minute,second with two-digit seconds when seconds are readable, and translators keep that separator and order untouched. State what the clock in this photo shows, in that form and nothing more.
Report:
5,27
